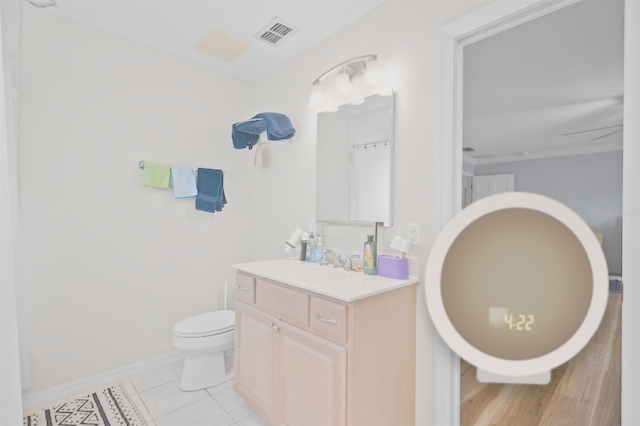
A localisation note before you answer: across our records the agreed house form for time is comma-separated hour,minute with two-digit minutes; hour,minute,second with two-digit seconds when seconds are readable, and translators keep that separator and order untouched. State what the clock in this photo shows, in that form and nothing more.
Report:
4,22
